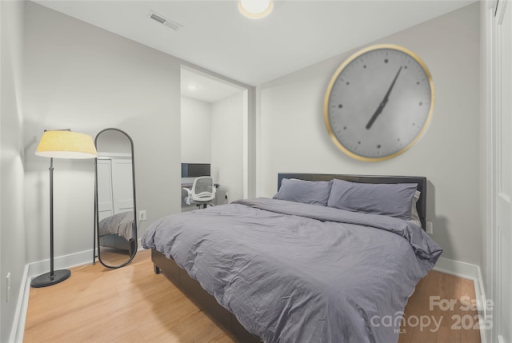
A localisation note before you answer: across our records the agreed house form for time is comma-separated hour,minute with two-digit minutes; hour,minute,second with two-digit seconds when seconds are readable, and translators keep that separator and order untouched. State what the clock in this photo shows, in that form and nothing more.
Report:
7,04
